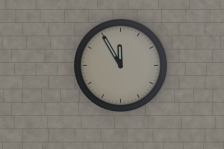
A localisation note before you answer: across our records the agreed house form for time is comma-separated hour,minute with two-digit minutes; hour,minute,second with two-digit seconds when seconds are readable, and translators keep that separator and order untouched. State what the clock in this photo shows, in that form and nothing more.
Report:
11,55
